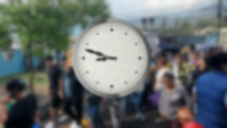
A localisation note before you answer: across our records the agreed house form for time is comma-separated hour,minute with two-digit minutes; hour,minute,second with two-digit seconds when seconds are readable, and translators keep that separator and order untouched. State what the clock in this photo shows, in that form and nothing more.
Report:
8,48
